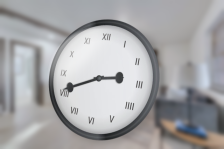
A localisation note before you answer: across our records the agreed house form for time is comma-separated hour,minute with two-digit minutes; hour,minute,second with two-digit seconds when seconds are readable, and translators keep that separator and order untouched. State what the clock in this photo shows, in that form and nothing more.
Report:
2,41
